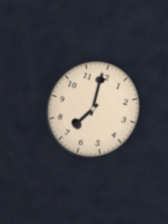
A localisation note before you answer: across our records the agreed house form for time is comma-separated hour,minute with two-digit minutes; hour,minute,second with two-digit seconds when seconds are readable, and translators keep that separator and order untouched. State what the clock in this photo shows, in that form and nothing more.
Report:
6,59
